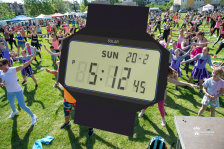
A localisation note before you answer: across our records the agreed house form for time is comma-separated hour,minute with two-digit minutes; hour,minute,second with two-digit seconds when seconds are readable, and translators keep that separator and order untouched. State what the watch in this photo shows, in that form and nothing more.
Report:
5,12,45
